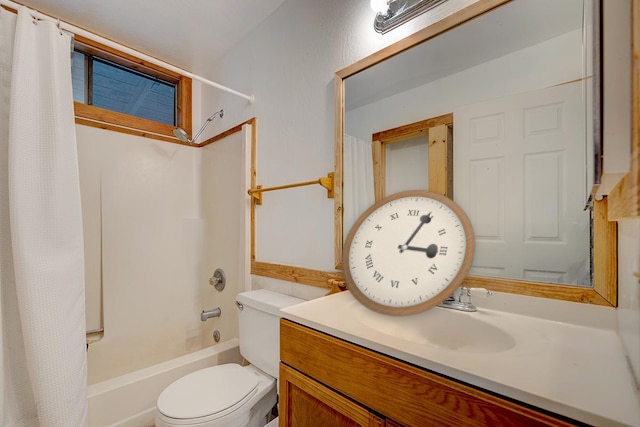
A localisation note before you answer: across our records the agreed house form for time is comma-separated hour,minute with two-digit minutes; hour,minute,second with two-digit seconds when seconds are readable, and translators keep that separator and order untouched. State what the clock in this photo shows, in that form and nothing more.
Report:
3,04
